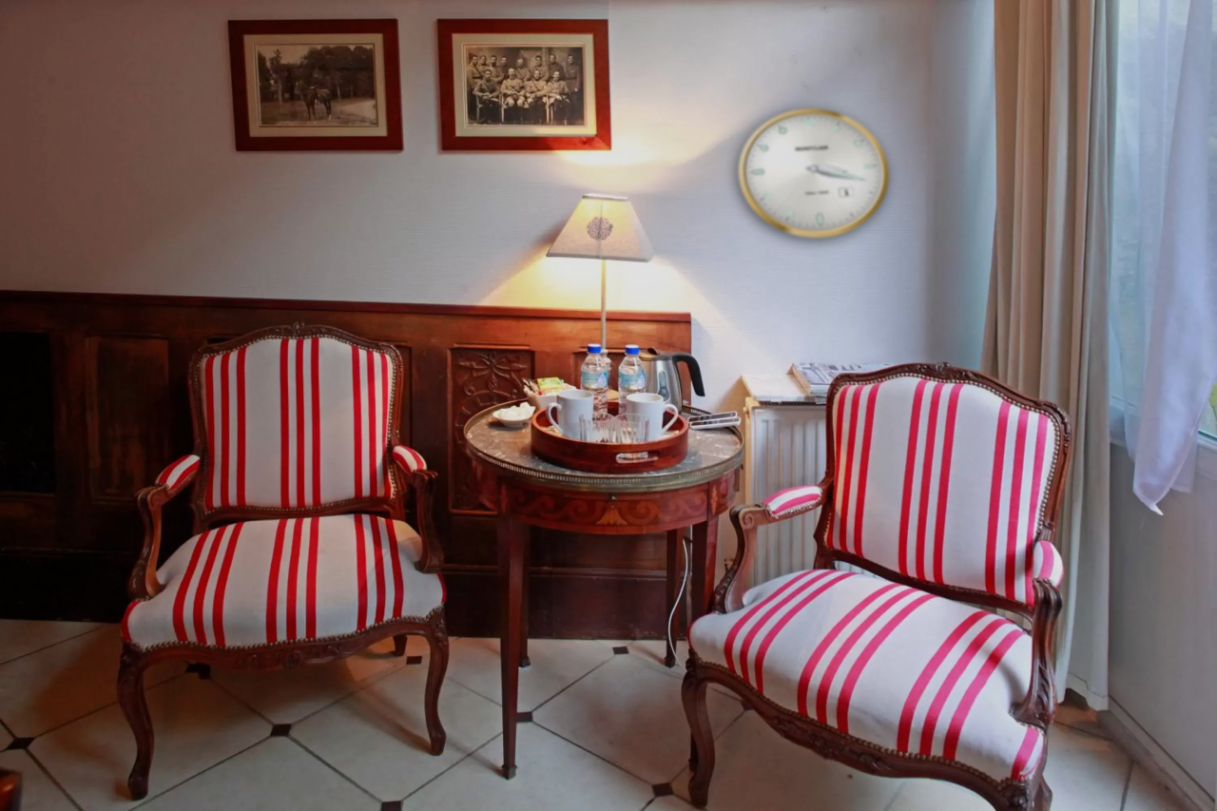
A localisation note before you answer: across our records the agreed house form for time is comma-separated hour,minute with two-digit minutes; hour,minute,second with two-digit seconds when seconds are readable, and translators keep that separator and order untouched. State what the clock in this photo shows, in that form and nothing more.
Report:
3,18
